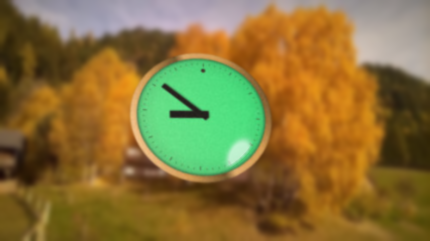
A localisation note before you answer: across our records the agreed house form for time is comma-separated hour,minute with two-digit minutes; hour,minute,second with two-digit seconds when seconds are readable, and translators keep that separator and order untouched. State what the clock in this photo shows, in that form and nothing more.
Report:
8,51
